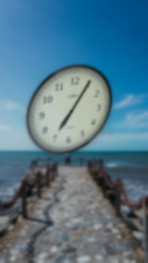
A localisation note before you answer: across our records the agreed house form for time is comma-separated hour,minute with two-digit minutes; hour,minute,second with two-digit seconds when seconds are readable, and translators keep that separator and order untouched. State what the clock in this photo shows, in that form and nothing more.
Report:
7,05
